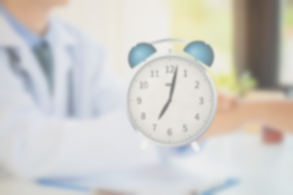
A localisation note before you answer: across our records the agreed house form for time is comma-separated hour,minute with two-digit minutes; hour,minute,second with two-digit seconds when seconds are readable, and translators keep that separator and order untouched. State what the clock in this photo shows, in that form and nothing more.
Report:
7,02
